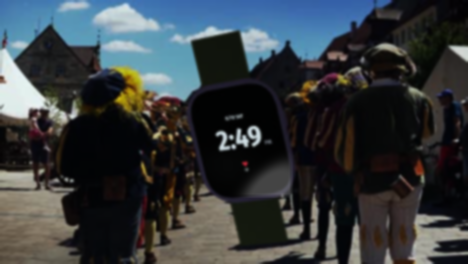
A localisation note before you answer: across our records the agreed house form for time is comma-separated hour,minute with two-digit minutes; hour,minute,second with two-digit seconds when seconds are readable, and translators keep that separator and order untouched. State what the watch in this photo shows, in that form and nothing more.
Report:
2,49
